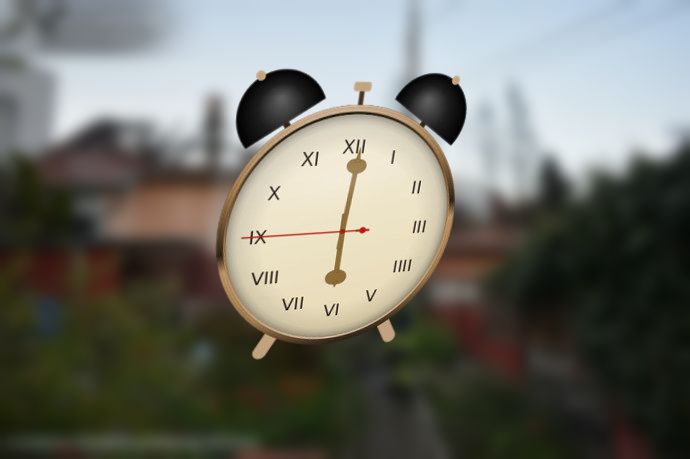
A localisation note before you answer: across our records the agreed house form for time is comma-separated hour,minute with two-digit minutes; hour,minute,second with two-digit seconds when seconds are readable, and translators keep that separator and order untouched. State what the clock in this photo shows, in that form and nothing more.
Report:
6,00,45
